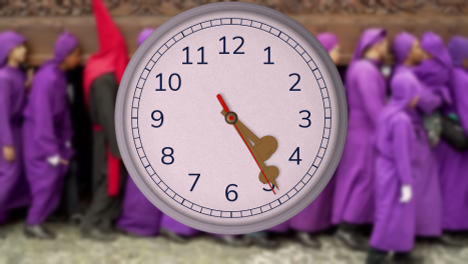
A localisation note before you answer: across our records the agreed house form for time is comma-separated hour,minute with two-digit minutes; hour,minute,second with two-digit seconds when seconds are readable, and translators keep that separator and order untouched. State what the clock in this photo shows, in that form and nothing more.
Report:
4,24,25
